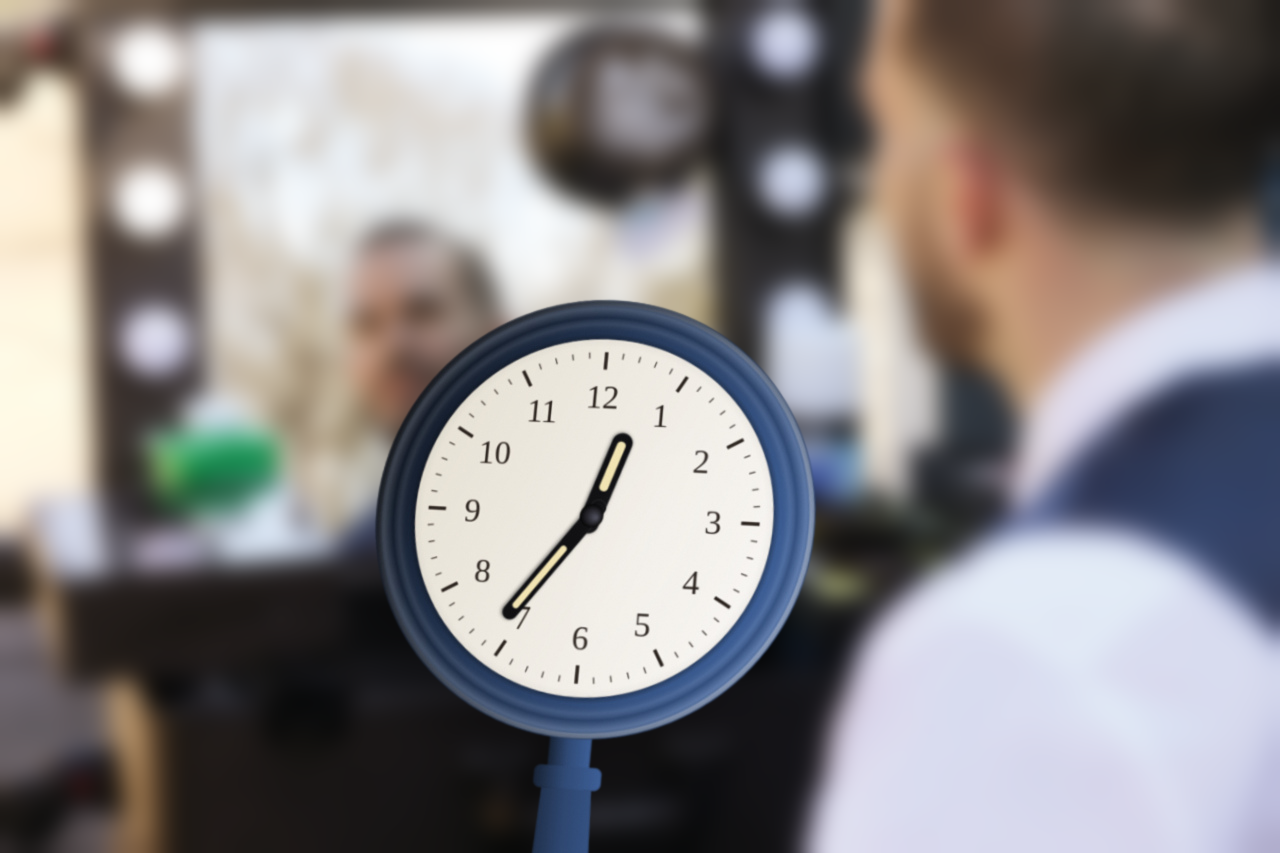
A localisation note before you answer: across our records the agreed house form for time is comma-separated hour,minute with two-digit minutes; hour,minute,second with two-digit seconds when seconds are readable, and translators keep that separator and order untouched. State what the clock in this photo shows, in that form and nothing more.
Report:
12,36
